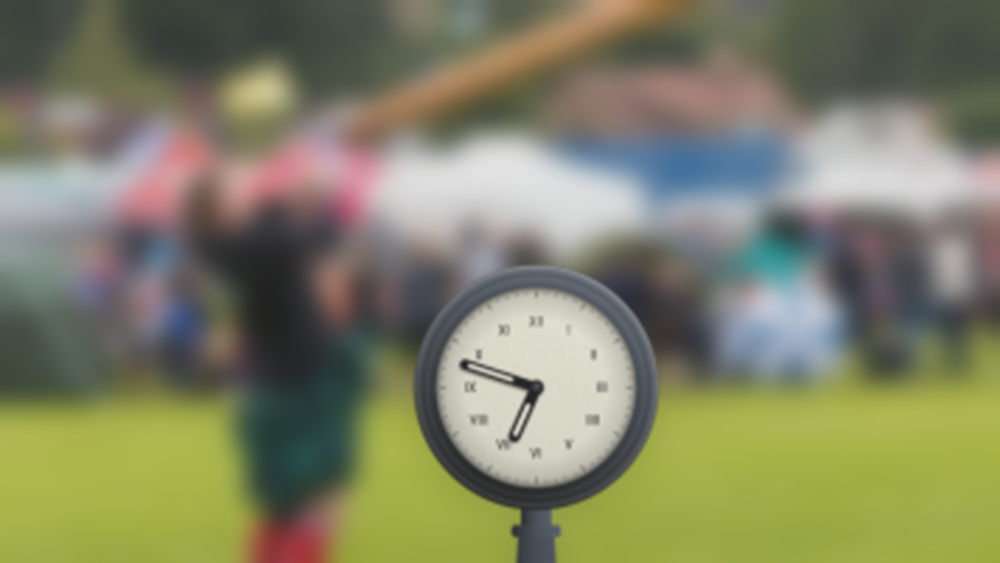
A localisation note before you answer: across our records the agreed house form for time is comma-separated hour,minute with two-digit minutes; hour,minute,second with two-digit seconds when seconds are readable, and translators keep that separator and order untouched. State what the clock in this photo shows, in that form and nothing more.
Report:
6,48
